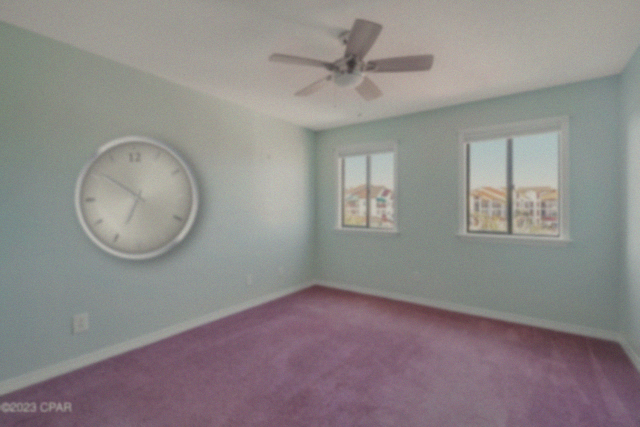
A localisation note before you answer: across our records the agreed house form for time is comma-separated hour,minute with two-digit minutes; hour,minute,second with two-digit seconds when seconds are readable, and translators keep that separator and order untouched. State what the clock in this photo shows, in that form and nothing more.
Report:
6,51
